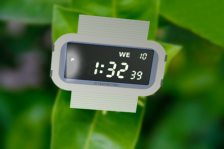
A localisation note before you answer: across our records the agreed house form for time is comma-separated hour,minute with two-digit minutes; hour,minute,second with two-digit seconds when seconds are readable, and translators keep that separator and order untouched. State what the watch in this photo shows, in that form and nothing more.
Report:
1,32,39
